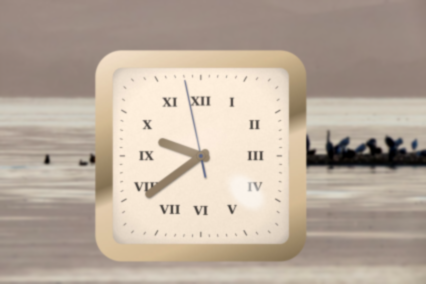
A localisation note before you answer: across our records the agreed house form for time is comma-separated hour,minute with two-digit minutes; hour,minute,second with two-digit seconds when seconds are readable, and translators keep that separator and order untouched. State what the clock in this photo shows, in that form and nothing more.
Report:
9,38,58
